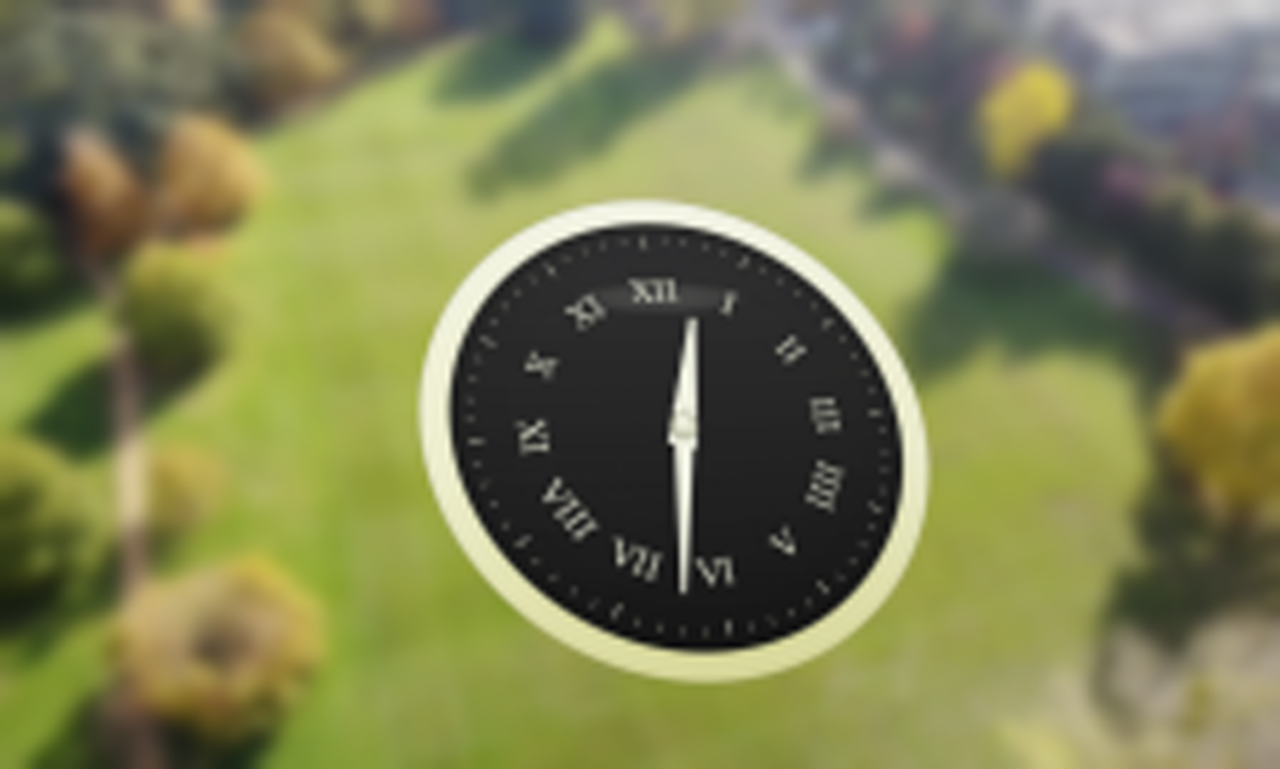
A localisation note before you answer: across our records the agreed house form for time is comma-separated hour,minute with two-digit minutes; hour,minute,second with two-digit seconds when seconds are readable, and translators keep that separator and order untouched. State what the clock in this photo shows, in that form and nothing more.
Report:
12,32
